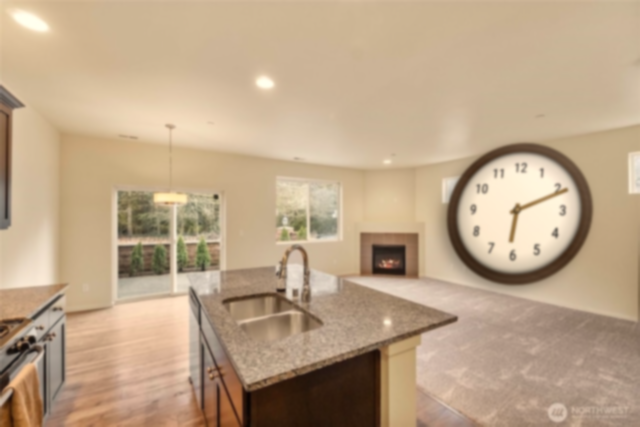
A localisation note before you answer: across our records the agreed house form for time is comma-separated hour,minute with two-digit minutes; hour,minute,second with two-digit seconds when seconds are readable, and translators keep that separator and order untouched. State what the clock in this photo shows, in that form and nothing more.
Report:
6,11
